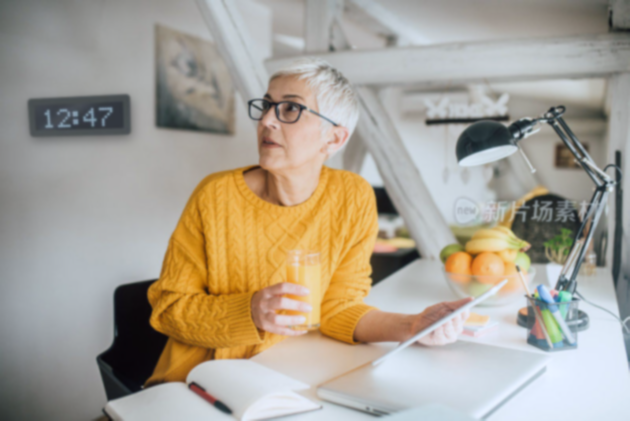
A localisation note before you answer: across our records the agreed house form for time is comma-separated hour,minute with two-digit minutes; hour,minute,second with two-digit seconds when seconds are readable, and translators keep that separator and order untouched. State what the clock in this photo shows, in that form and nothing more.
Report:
12,47
